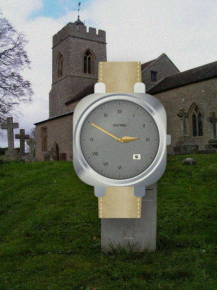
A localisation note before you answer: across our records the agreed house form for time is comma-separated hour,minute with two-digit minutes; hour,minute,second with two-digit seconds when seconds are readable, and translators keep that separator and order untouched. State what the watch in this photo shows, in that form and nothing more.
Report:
2,50
